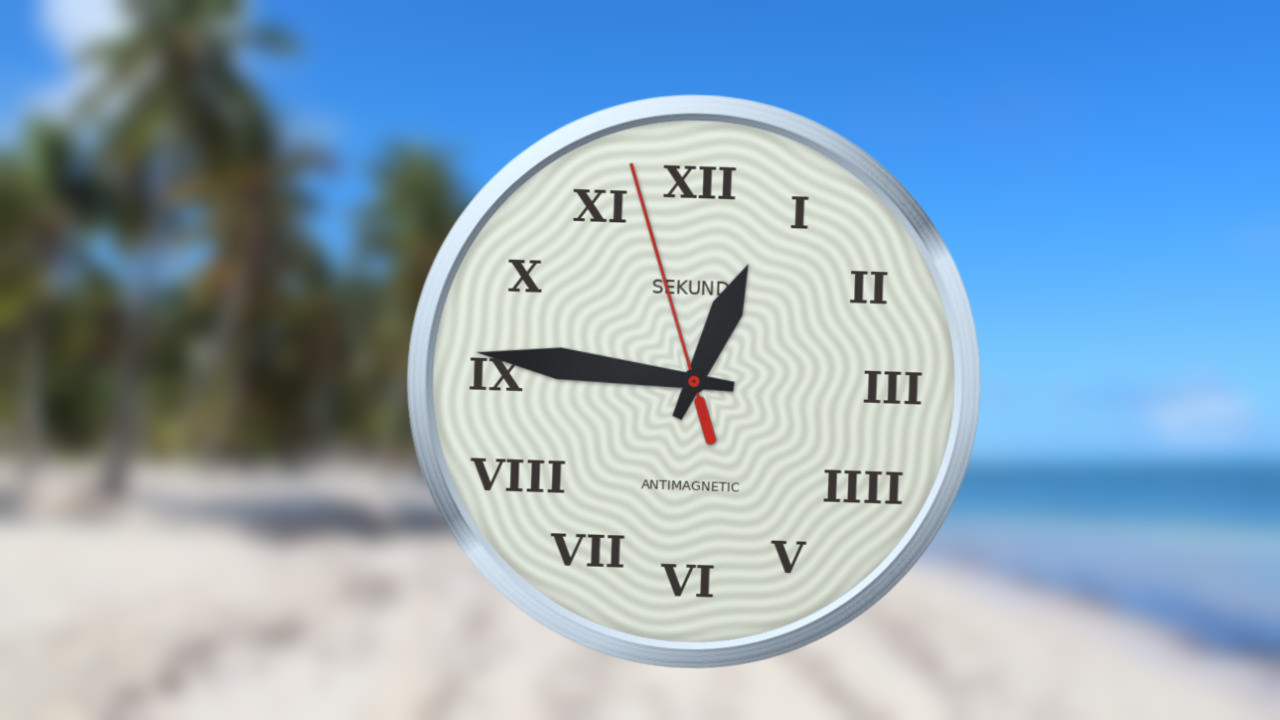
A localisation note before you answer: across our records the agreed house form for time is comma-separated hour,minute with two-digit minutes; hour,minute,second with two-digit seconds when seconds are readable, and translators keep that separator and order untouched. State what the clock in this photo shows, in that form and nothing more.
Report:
12,45,57
